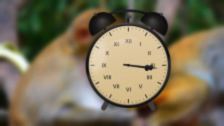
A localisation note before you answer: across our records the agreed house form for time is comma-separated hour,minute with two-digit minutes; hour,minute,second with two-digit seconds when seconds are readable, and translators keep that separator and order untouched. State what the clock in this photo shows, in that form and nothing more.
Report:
3,16
